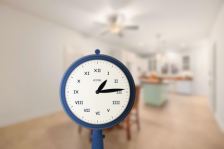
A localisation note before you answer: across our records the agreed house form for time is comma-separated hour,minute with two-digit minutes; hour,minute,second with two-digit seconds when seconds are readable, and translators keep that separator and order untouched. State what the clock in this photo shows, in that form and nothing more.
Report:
1,14
